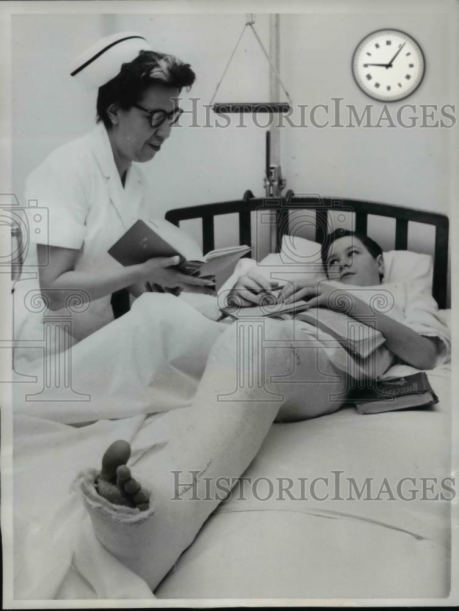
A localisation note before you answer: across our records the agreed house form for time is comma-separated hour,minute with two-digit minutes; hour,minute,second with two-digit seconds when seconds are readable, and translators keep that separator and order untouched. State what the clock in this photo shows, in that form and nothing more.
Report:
9,06
